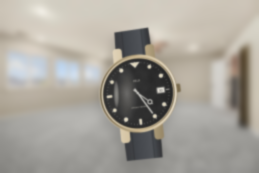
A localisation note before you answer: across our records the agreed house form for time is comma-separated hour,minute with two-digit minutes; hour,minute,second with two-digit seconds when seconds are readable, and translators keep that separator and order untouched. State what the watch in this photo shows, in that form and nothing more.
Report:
4,25
